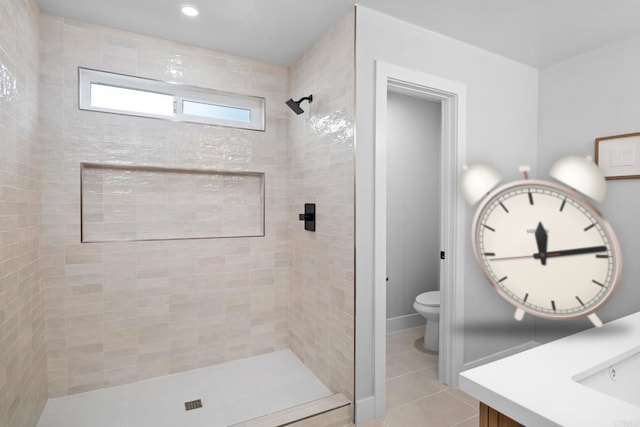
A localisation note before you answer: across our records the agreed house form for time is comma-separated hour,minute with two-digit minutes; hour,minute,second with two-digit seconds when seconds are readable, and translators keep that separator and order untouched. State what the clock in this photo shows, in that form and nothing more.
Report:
12,13,44
